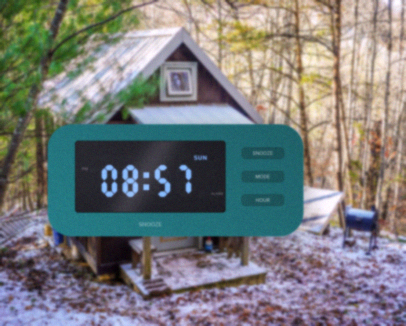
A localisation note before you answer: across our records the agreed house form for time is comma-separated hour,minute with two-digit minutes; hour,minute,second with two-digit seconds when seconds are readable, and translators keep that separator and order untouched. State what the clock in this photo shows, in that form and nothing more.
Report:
8,57
